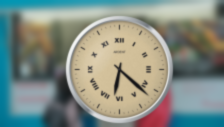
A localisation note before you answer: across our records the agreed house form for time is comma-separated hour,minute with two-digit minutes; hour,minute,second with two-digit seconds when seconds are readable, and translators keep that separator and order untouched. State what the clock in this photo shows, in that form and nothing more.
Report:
6,22
